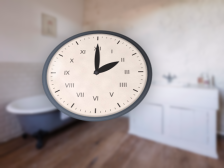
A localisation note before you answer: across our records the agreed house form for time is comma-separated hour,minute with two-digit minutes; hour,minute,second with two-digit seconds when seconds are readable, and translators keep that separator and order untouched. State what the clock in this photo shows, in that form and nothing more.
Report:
2,00
